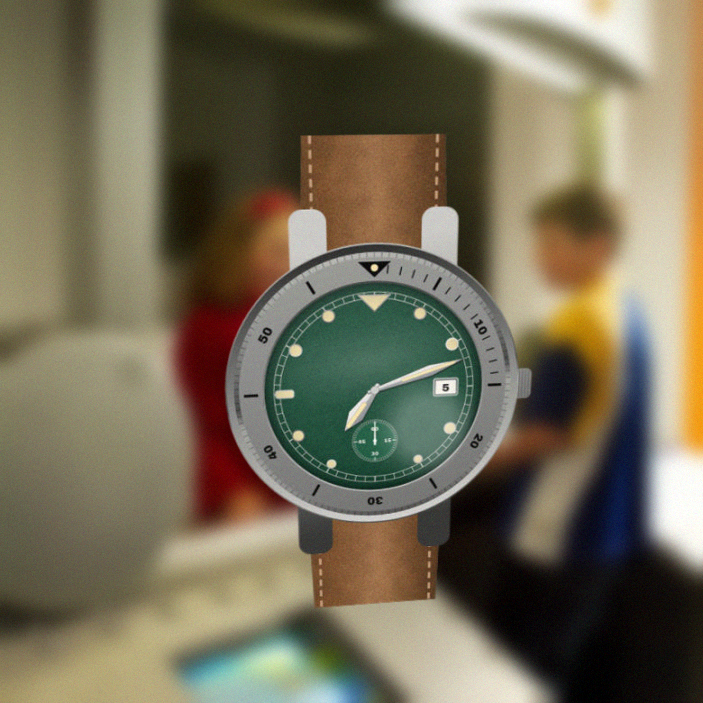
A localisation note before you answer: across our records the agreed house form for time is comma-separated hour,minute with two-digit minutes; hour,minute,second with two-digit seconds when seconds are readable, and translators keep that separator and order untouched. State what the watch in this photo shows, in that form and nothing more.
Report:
7,12
